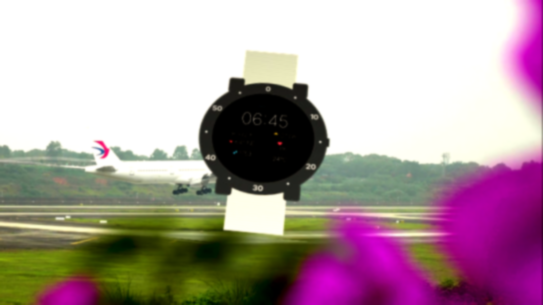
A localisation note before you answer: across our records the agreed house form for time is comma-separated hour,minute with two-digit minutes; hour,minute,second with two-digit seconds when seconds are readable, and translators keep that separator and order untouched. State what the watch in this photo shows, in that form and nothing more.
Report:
6,45
